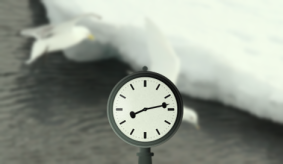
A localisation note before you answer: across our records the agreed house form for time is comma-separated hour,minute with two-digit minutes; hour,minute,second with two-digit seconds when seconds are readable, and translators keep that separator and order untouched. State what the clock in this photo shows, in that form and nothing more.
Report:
8,13
